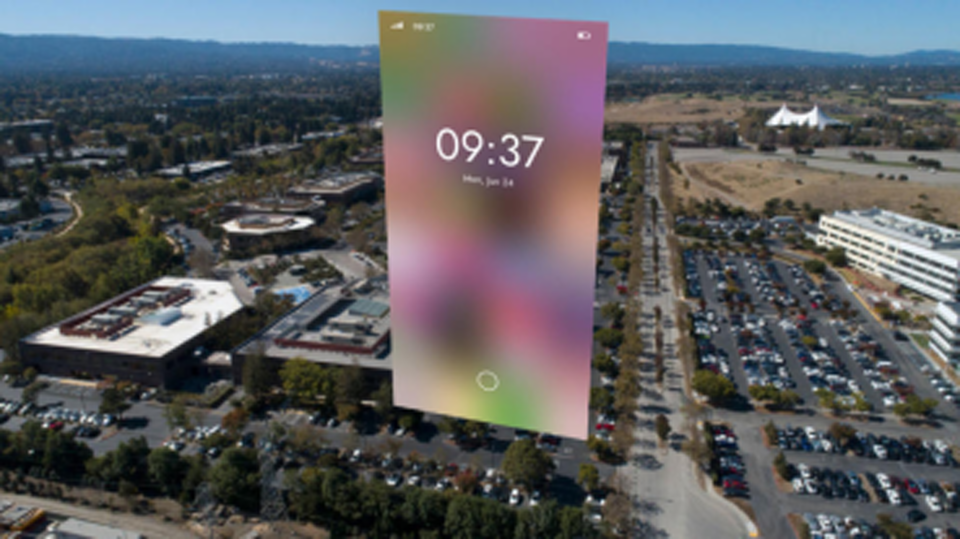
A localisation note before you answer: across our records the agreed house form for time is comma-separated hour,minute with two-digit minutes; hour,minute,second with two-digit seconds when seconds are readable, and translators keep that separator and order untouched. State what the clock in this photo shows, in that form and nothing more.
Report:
9,37
